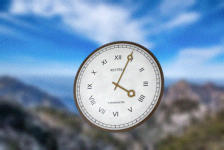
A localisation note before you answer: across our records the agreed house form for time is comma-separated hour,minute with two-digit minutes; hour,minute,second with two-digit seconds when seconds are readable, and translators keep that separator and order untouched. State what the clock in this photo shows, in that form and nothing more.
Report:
4,04
